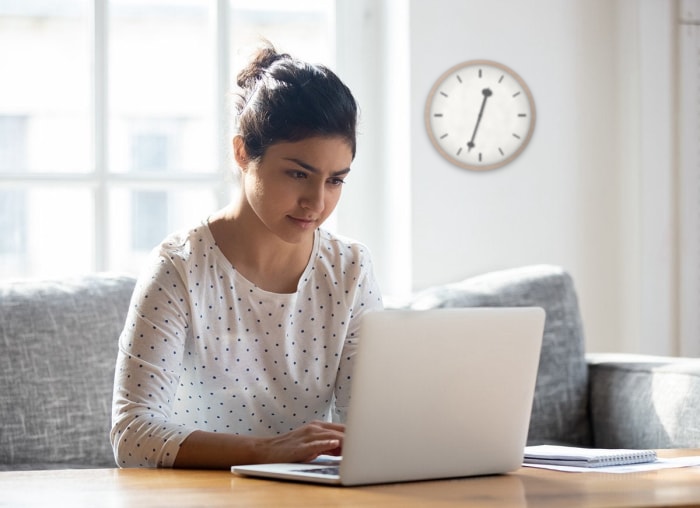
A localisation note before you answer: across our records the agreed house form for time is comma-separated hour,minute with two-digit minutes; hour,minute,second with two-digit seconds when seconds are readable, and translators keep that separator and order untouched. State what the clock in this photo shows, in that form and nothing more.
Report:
12,33
